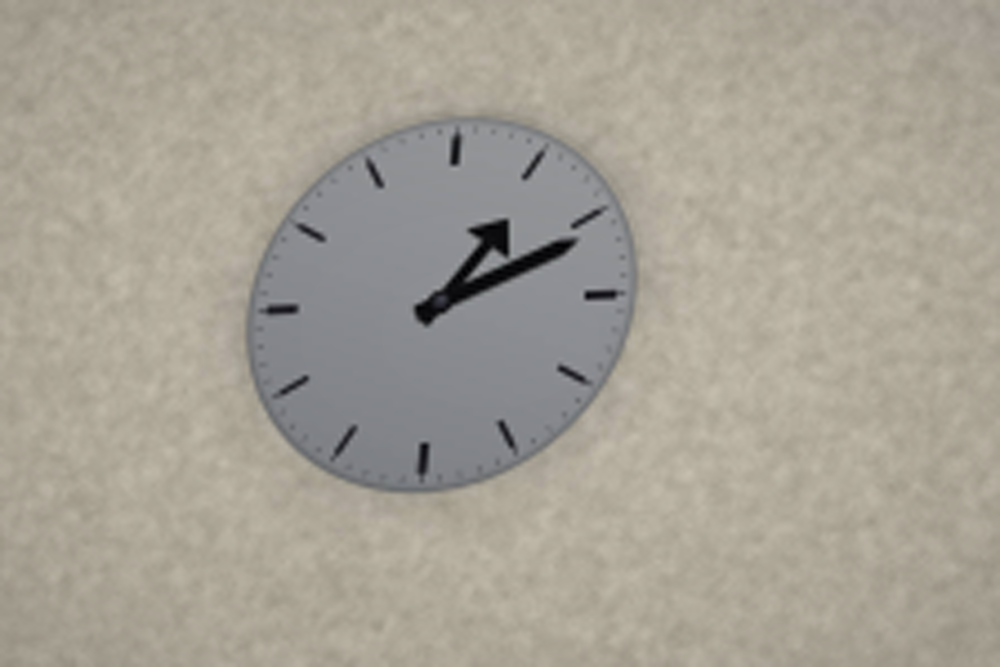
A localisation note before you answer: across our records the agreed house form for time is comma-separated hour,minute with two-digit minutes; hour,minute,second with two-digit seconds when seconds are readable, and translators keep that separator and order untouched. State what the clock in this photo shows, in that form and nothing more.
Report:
1,11
